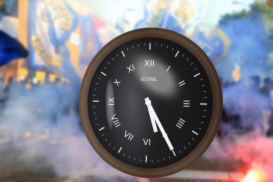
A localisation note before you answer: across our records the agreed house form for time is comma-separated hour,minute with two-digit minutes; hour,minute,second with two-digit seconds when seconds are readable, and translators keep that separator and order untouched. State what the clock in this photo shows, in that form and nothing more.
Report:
5,25
